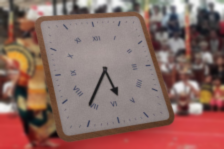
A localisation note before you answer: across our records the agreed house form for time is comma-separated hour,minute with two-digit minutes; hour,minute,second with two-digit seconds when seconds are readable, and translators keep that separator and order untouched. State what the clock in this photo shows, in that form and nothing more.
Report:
5,36
